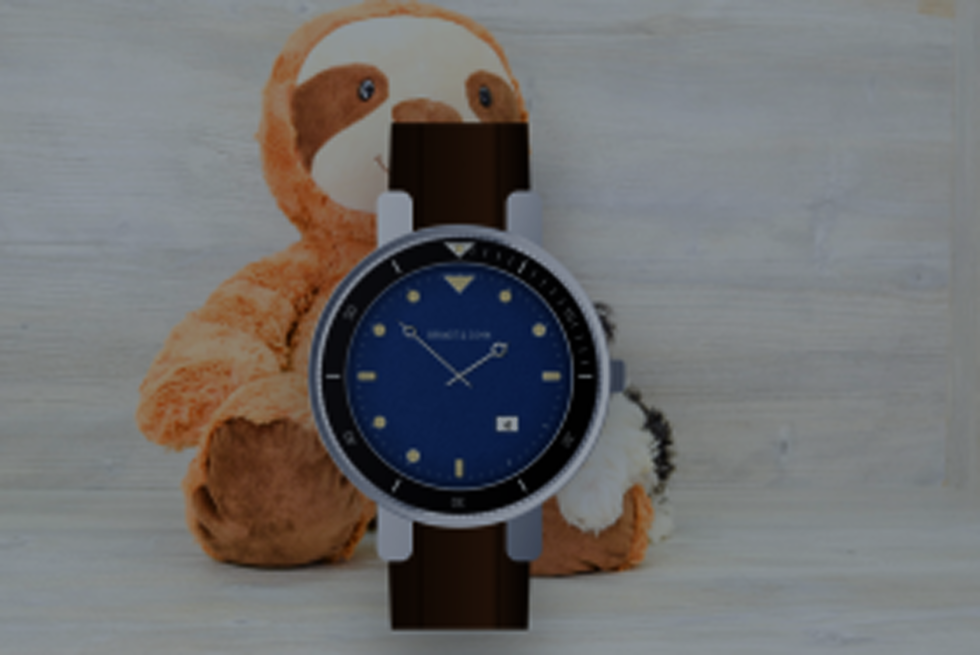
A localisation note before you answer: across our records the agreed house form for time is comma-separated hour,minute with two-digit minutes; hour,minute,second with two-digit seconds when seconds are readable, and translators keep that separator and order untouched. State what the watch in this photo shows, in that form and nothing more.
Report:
1,52
